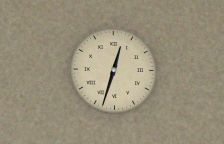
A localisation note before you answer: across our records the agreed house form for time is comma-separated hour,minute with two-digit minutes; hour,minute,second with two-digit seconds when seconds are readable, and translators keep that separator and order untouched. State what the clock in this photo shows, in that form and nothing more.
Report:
12,33
